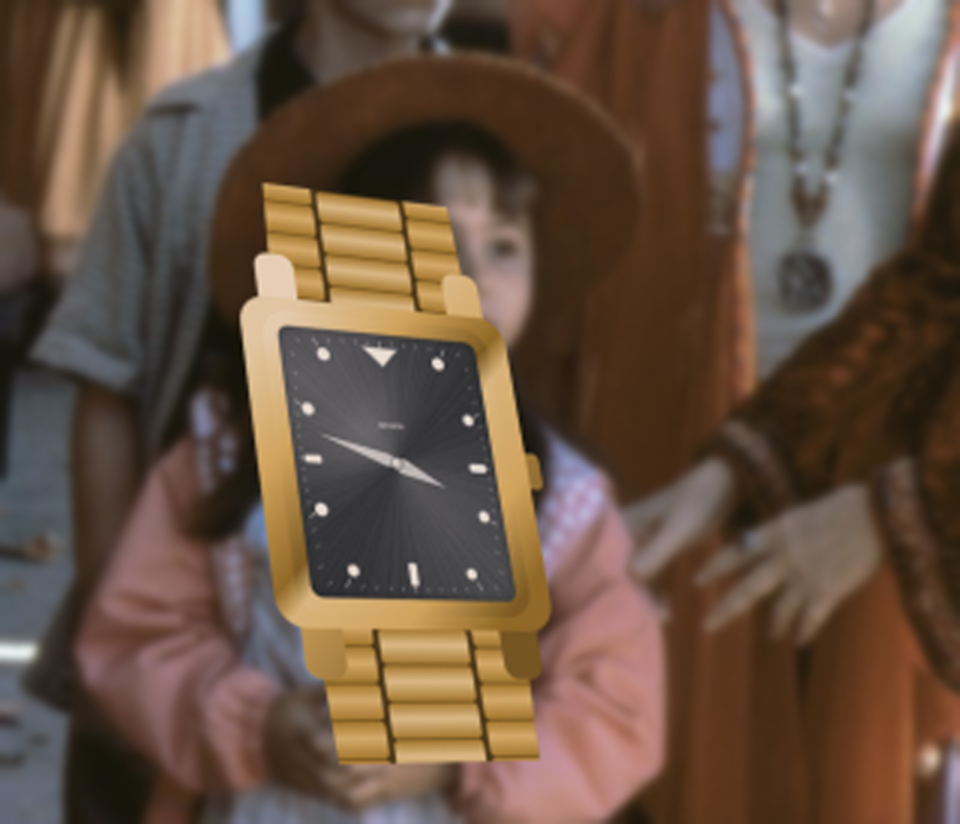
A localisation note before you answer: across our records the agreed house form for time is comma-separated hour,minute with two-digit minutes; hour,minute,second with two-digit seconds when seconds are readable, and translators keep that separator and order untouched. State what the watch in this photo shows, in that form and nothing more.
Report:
3,48
